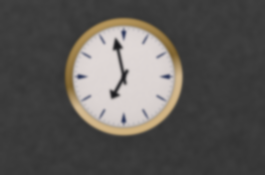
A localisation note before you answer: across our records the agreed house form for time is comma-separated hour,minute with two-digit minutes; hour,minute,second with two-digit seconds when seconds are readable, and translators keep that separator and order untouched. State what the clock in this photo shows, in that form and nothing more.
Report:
6,58
